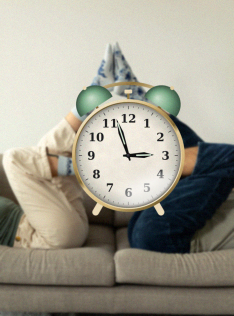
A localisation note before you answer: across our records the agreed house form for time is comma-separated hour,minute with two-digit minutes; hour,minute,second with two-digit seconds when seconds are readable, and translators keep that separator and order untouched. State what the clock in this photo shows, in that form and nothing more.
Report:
2,57
